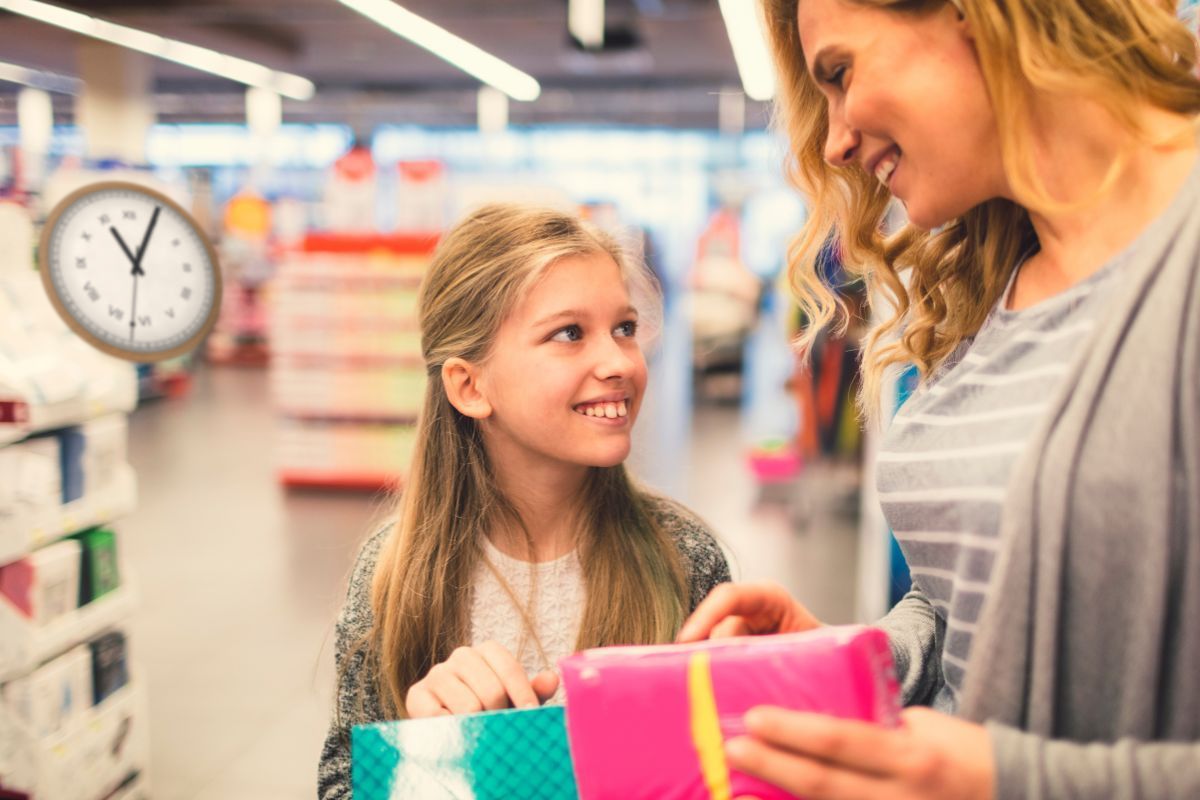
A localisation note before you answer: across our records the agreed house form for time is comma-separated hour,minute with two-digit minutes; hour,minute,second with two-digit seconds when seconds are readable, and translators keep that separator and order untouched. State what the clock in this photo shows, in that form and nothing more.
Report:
11,04,32
